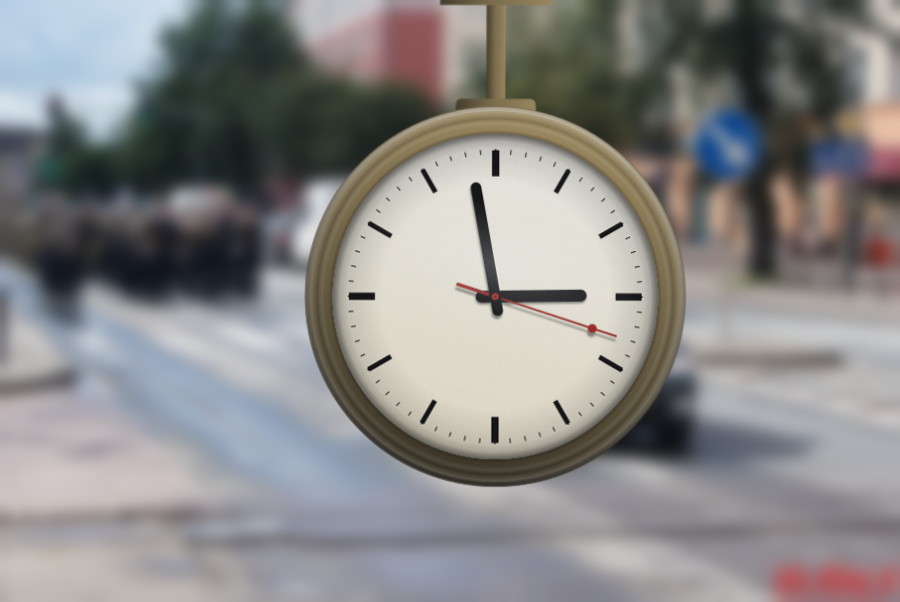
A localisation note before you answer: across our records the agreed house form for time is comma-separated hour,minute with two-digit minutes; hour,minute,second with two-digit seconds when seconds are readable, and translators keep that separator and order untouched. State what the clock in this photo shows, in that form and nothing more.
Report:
2,58,18
